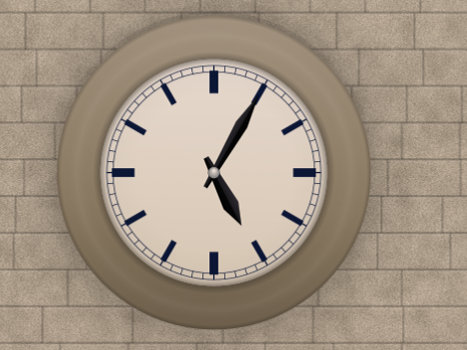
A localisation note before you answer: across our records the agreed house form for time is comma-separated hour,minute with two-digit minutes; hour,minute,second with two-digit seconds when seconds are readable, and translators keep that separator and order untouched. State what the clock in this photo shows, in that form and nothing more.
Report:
5,05
